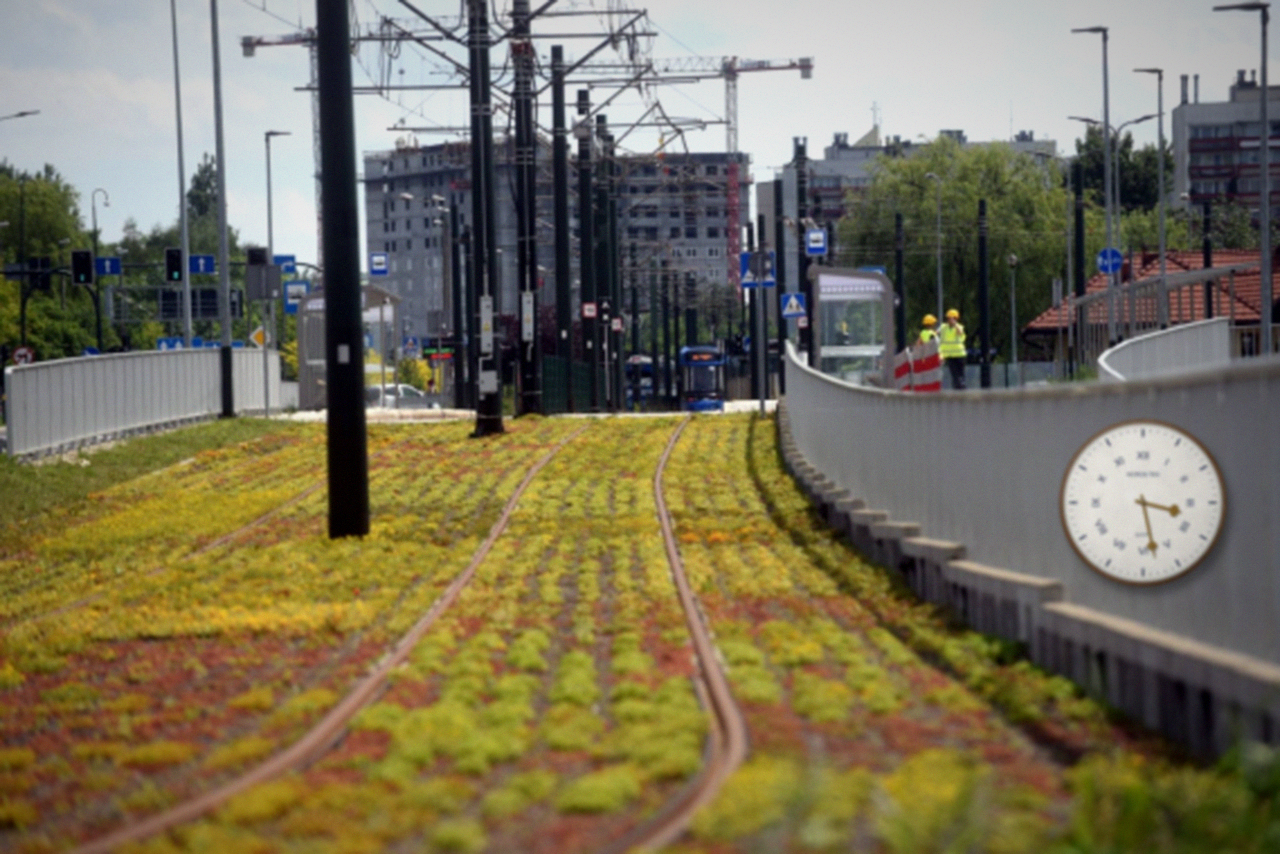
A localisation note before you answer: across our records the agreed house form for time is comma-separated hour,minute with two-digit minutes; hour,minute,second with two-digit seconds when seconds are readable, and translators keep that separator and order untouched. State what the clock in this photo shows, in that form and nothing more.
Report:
3,28
